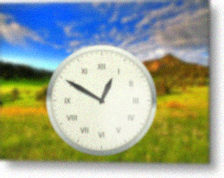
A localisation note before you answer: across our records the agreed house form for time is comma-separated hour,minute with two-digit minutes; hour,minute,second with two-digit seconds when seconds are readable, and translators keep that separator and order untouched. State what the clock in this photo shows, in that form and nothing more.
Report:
12,50
